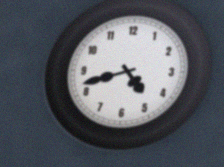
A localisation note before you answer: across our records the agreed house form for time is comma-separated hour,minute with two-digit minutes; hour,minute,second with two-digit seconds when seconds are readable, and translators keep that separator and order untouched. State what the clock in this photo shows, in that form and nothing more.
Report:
4,42
